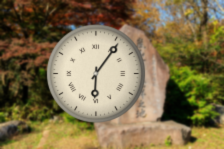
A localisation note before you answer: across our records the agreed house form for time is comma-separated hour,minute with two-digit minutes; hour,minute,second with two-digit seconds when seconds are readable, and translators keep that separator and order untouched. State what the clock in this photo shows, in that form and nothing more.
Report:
6,06
